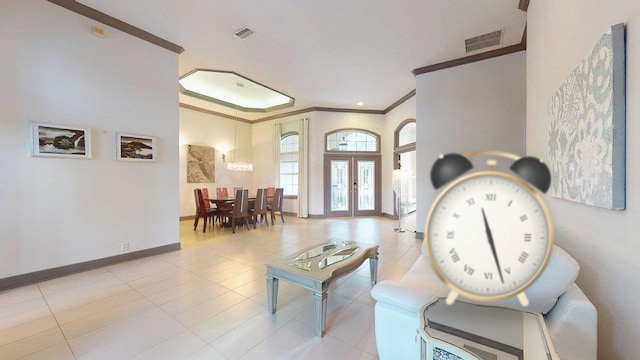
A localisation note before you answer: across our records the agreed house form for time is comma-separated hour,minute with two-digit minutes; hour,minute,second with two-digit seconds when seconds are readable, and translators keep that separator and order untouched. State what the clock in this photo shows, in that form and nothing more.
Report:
11,27
